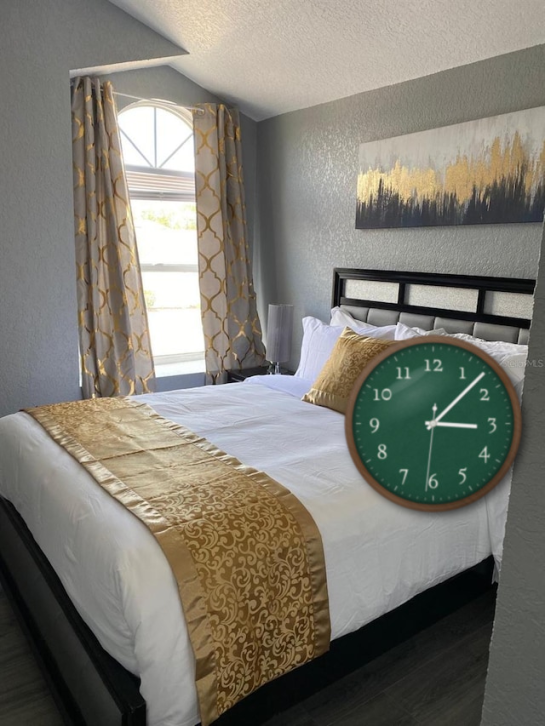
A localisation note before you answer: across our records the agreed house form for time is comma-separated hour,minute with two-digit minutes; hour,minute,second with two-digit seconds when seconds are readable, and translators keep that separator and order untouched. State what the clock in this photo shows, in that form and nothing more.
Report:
3,07,31
